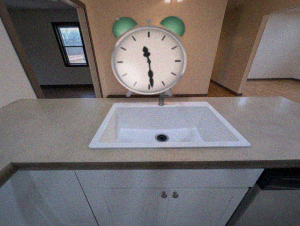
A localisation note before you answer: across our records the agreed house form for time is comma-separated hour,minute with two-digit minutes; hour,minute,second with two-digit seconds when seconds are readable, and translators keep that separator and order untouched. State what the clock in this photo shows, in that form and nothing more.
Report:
11,29
